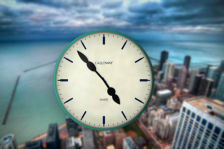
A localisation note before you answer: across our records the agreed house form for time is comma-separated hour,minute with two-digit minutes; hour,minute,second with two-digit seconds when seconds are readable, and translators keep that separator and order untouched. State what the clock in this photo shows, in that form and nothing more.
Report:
4,53
